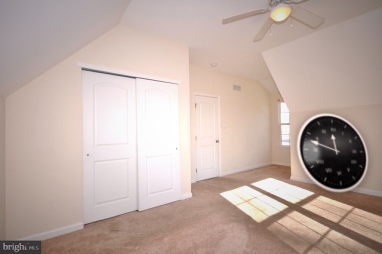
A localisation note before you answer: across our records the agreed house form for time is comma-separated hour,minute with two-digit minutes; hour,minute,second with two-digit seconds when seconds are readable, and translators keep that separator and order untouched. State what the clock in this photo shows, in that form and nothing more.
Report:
11,48
